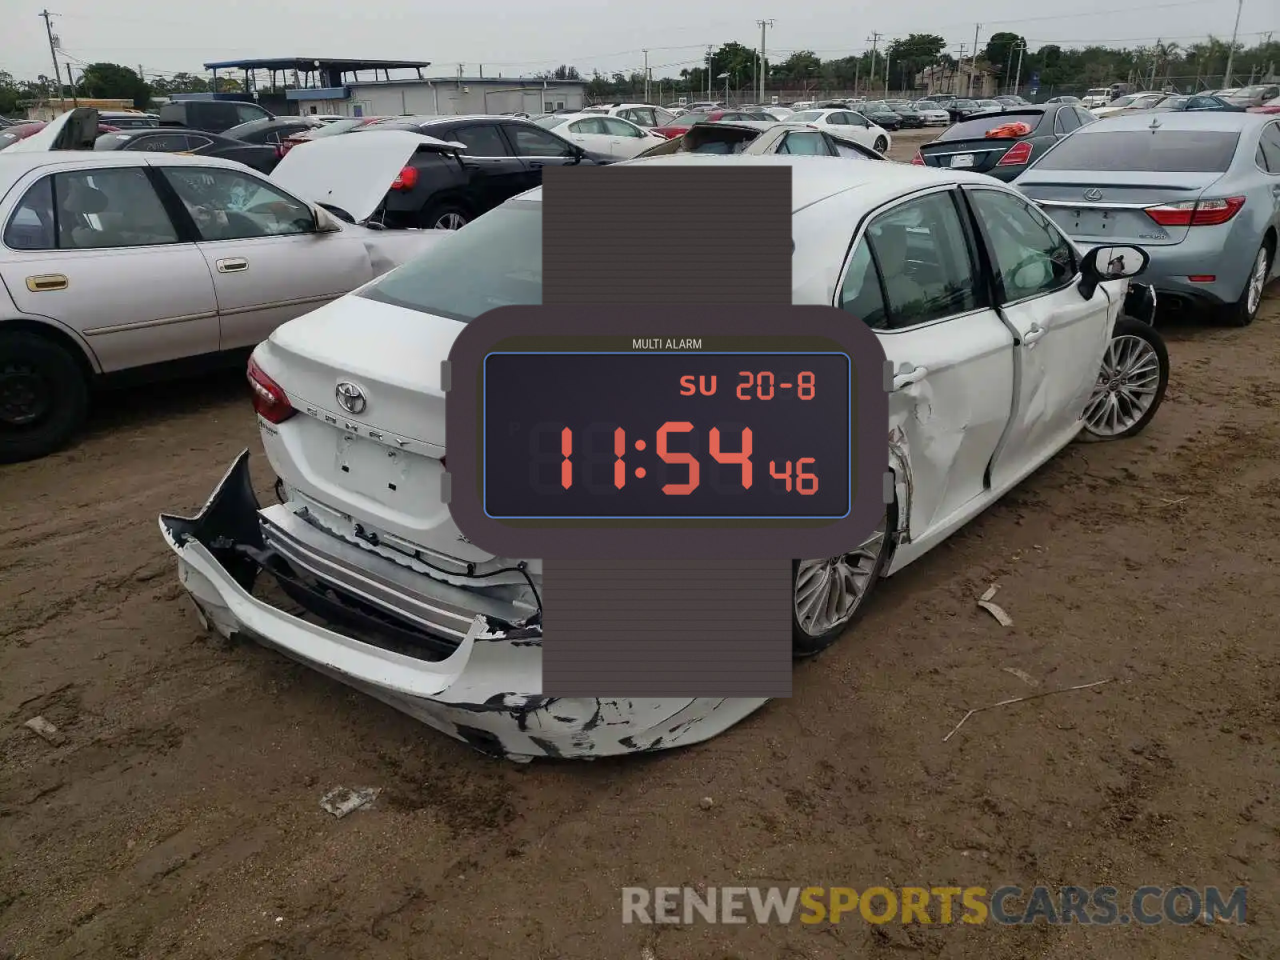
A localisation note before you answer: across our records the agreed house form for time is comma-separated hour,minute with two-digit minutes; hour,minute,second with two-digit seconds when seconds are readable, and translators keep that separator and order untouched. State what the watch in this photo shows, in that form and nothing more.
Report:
11,54,46
